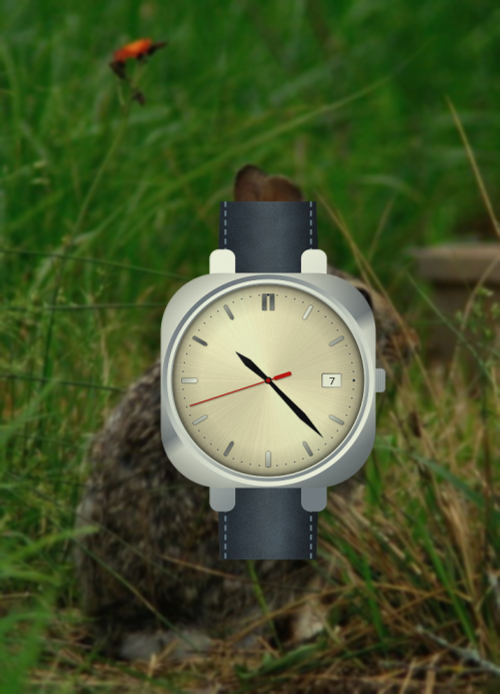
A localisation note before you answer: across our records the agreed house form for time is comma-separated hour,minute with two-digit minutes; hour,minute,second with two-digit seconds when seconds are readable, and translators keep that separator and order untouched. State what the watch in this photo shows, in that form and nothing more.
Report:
10,22,42
